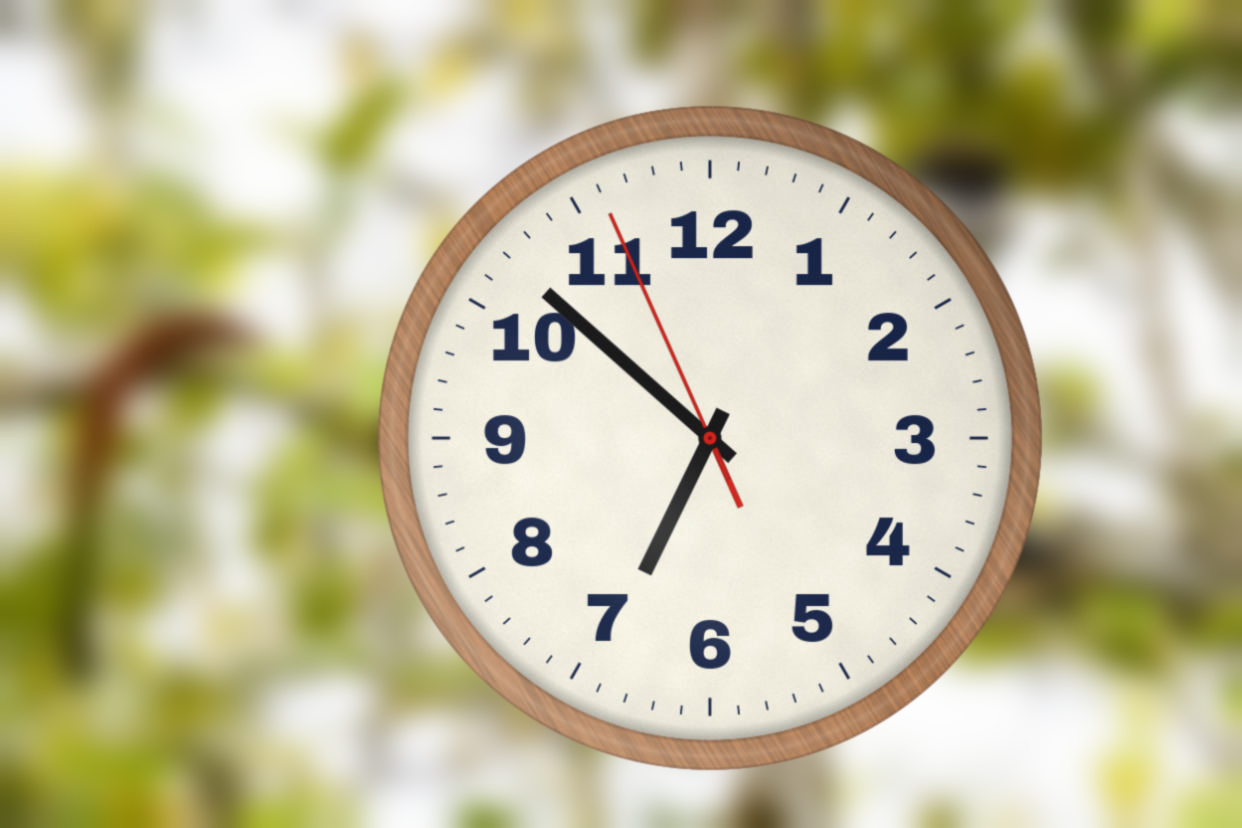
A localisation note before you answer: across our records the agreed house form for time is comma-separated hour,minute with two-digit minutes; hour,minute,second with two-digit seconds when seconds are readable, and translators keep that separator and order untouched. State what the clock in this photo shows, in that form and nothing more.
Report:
6,51,56
